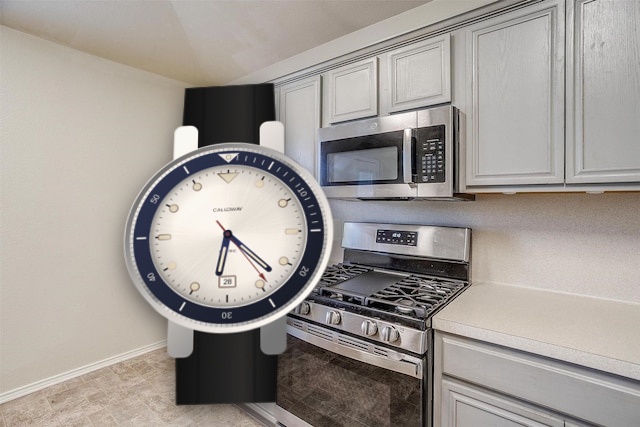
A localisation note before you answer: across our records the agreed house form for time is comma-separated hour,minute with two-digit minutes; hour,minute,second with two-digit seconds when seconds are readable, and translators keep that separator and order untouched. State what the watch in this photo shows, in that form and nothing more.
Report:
6,22,24
